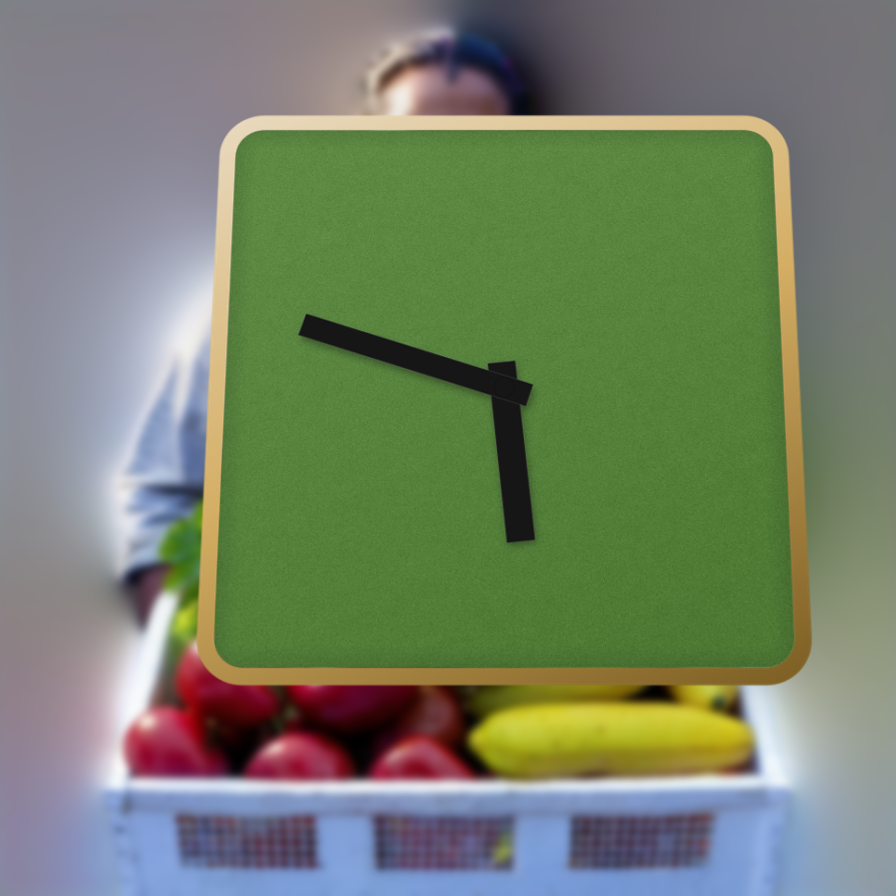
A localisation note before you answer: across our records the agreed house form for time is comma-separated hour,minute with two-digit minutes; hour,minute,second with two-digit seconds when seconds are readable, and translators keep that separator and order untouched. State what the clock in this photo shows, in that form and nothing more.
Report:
5,48
